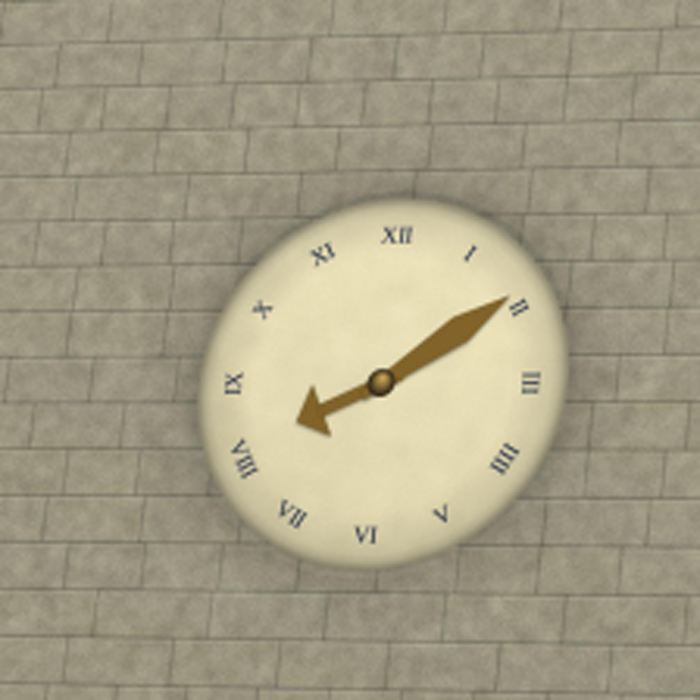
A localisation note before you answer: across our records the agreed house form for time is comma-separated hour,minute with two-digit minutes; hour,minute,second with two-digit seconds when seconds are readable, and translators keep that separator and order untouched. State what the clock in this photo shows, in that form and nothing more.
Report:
8,09
